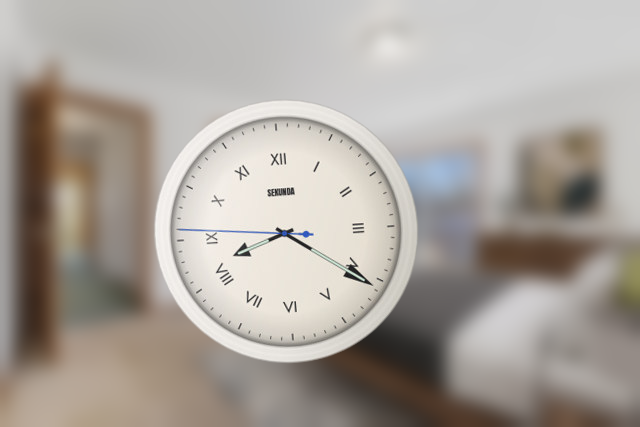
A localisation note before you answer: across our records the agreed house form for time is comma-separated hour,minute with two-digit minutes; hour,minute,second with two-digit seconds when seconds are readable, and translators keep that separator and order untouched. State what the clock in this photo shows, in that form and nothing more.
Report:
8,20,46
